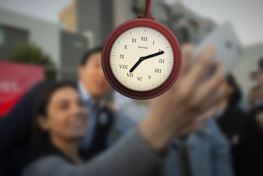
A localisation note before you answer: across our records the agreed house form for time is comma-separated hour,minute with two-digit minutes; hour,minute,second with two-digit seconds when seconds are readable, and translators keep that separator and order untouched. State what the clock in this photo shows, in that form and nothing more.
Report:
7,11
